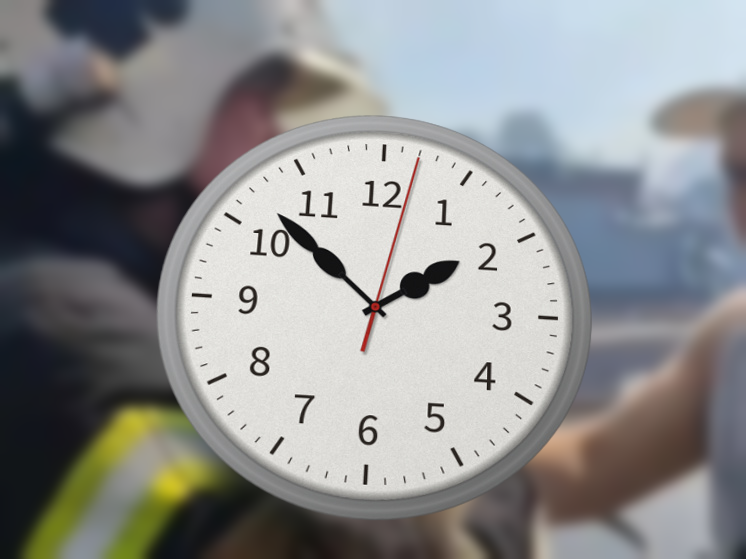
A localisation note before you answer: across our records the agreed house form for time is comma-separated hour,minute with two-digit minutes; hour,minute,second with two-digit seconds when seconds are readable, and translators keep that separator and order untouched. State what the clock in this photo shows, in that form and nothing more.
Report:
1,52,02
